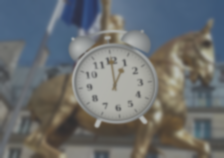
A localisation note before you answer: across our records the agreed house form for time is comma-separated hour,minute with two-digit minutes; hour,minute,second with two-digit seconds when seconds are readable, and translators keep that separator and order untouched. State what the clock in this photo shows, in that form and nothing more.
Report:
1,00
